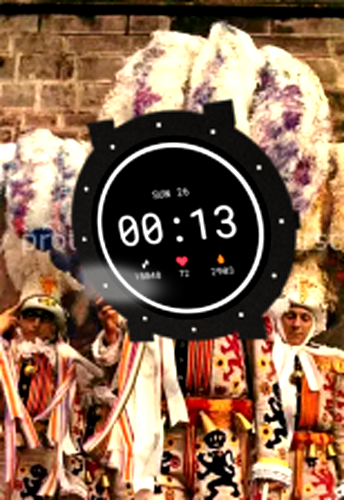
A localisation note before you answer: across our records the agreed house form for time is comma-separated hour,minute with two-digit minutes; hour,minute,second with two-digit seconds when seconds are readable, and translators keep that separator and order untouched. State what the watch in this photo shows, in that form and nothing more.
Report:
0,13
